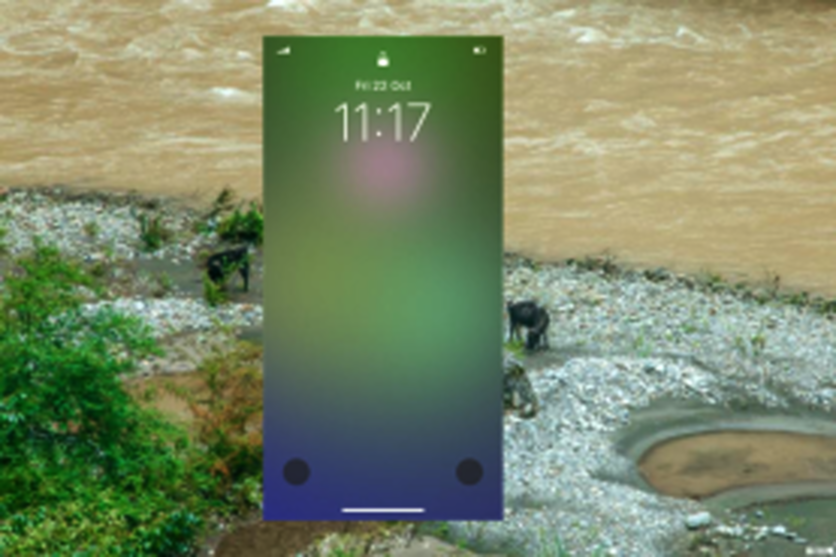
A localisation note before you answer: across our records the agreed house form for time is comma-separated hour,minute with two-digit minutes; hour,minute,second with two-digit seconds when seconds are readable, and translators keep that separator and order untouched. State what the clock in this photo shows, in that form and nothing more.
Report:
11,17
